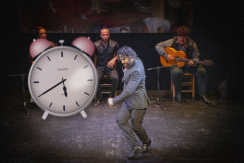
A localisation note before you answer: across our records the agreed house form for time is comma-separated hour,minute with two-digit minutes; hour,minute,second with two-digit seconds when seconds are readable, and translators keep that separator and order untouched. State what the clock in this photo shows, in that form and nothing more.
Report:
5,40
